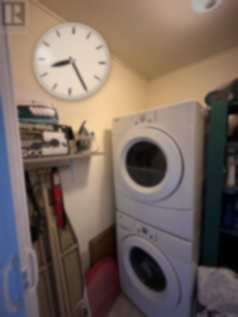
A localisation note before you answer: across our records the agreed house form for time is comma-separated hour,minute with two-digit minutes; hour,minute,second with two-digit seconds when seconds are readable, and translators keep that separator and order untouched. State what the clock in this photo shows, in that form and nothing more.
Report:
8,25
